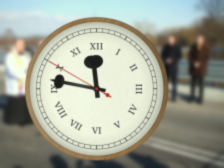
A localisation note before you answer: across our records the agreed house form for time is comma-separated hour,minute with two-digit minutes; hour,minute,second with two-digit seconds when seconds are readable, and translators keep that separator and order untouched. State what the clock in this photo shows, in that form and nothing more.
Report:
11,46,50
